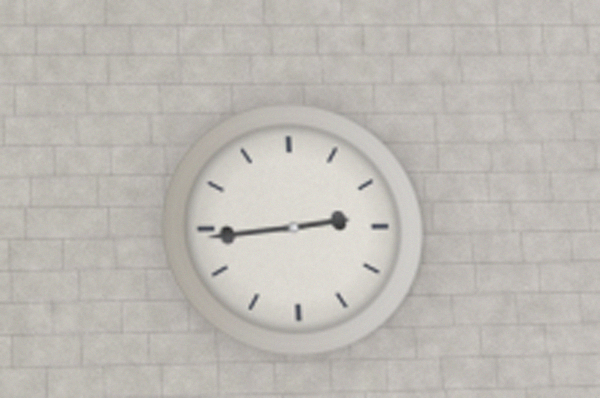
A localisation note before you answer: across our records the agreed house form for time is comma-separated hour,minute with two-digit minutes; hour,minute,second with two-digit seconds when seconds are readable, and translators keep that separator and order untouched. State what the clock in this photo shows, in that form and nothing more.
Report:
2,44
